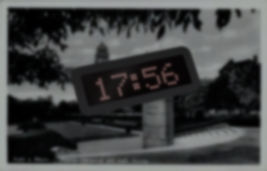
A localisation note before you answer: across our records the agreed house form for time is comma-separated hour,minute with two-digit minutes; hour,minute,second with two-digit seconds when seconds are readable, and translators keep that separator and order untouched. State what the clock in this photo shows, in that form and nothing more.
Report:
17,56
